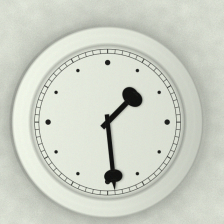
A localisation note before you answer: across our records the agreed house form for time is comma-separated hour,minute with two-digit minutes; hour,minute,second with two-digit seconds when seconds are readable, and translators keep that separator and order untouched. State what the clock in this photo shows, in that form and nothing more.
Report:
1,29
